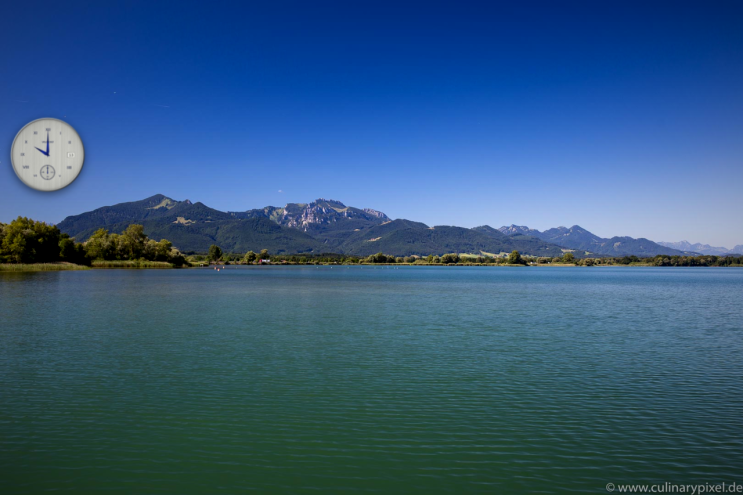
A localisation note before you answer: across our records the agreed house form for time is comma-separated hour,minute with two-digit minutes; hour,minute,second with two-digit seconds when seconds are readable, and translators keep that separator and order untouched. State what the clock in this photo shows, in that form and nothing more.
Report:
10,00
